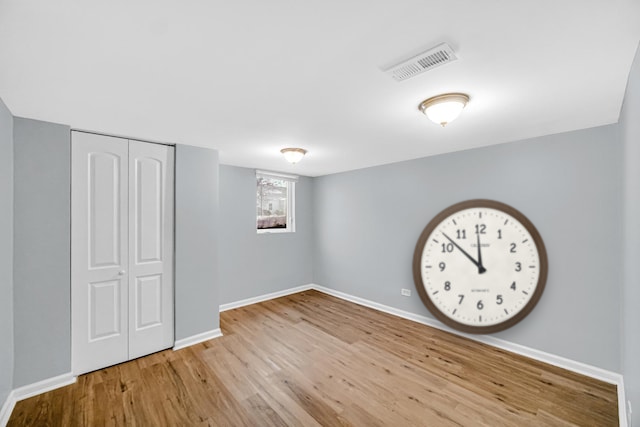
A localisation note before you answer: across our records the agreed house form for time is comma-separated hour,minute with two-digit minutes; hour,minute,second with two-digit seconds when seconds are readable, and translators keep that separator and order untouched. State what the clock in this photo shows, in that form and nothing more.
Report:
11,52
